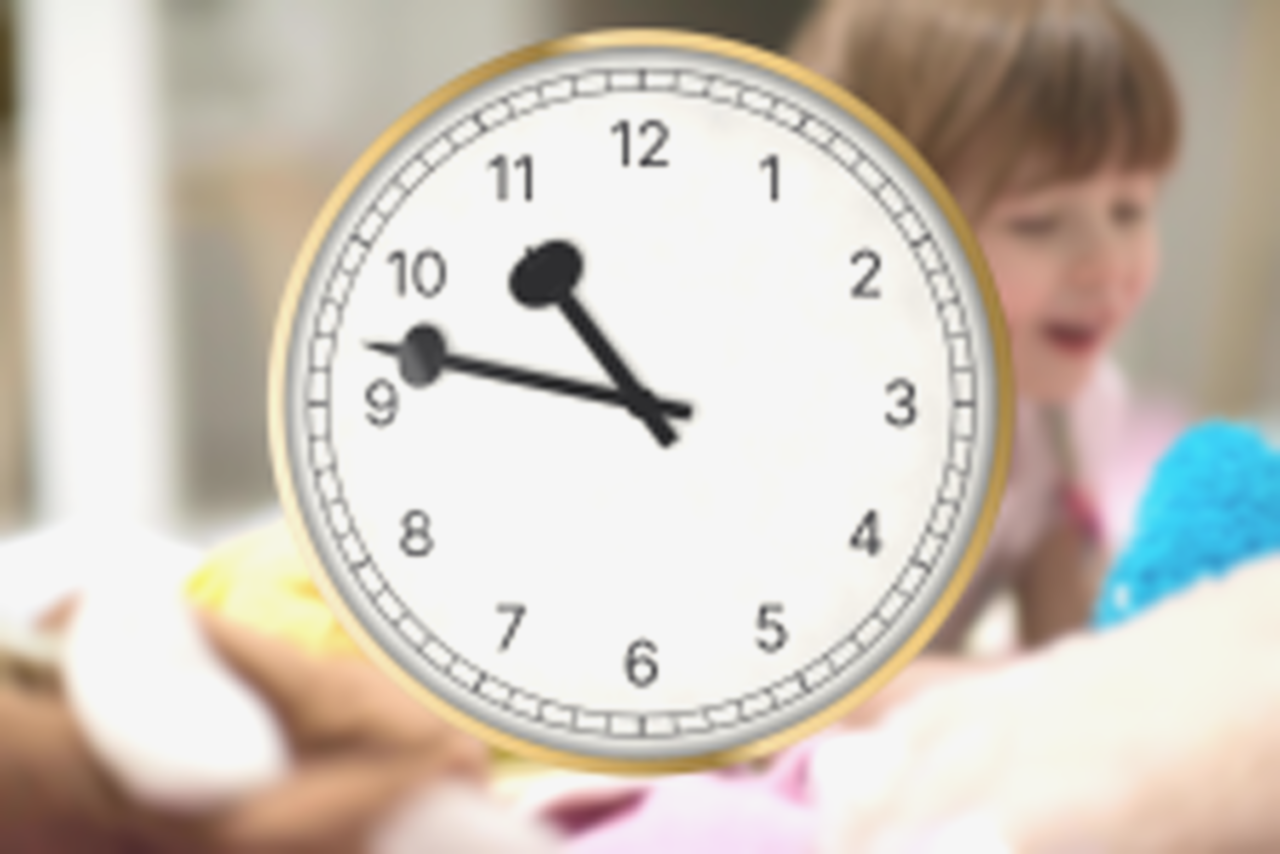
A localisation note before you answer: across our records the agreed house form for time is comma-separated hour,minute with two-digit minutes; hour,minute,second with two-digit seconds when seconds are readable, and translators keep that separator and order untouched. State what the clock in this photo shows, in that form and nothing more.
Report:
10,47
